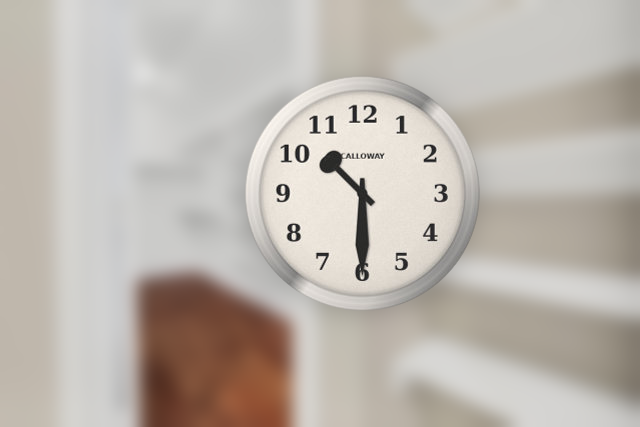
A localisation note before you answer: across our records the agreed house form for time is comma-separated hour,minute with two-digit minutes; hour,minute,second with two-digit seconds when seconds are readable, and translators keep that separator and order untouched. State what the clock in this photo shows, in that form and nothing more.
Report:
10,30
